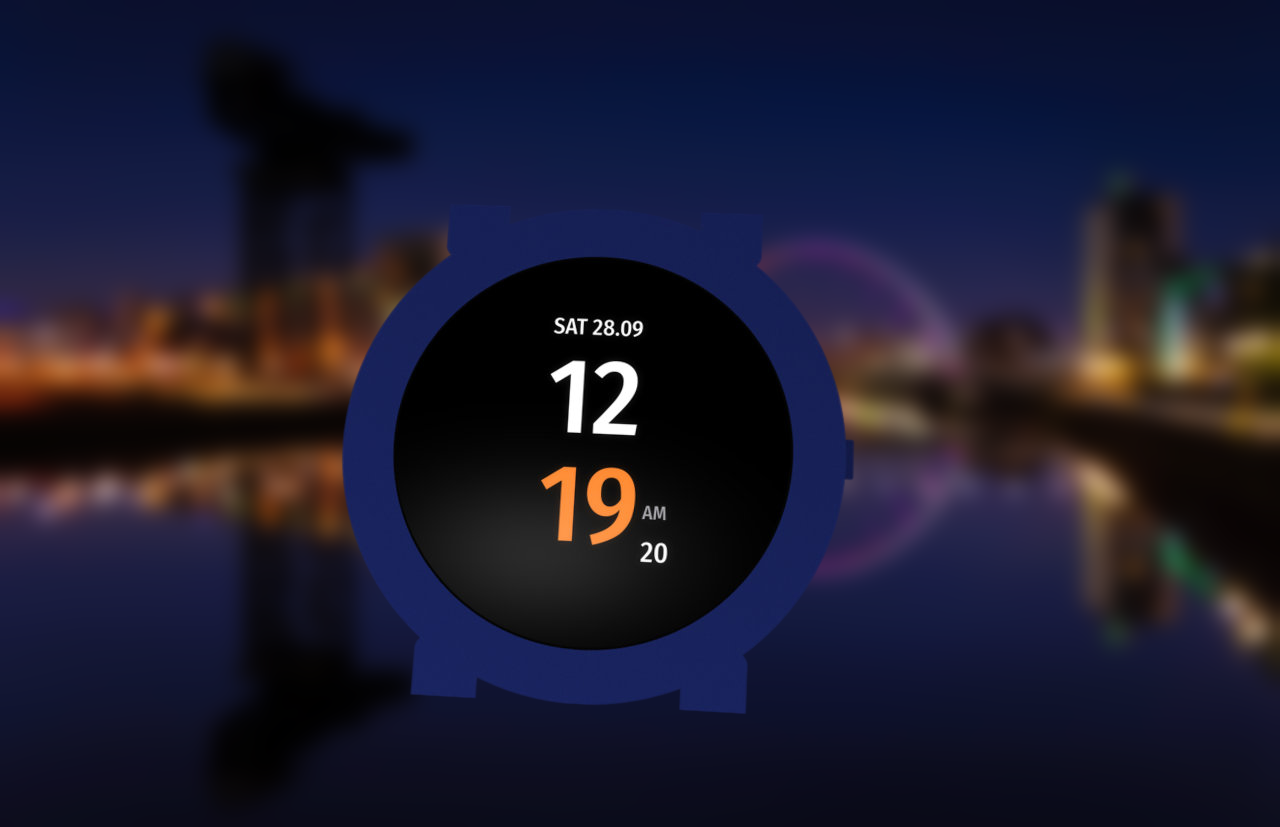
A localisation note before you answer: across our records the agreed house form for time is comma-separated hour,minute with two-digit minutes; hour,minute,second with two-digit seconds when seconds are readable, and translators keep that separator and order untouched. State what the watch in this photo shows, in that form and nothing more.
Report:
12,19,20
